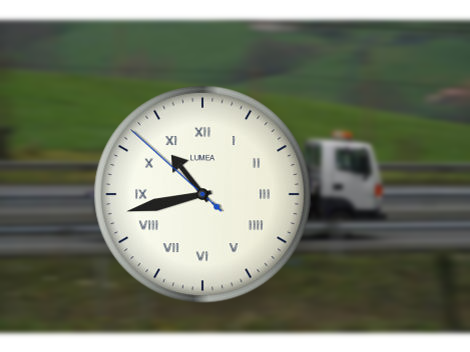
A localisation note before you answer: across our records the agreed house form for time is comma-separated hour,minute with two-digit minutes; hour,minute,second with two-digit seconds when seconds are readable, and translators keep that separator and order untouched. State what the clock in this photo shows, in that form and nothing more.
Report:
10,42,52
